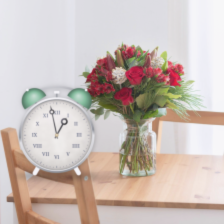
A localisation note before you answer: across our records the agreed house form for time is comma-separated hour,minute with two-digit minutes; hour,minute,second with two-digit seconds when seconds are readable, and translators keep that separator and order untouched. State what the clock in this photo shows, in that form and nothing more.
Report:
12,58
